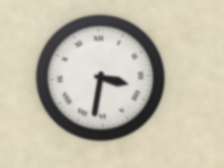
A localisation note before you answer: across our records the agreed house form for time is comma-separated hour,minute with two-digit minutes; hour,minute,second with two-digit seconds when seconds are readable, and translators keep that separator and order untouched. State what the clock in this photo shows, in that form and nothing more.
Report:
3,32
